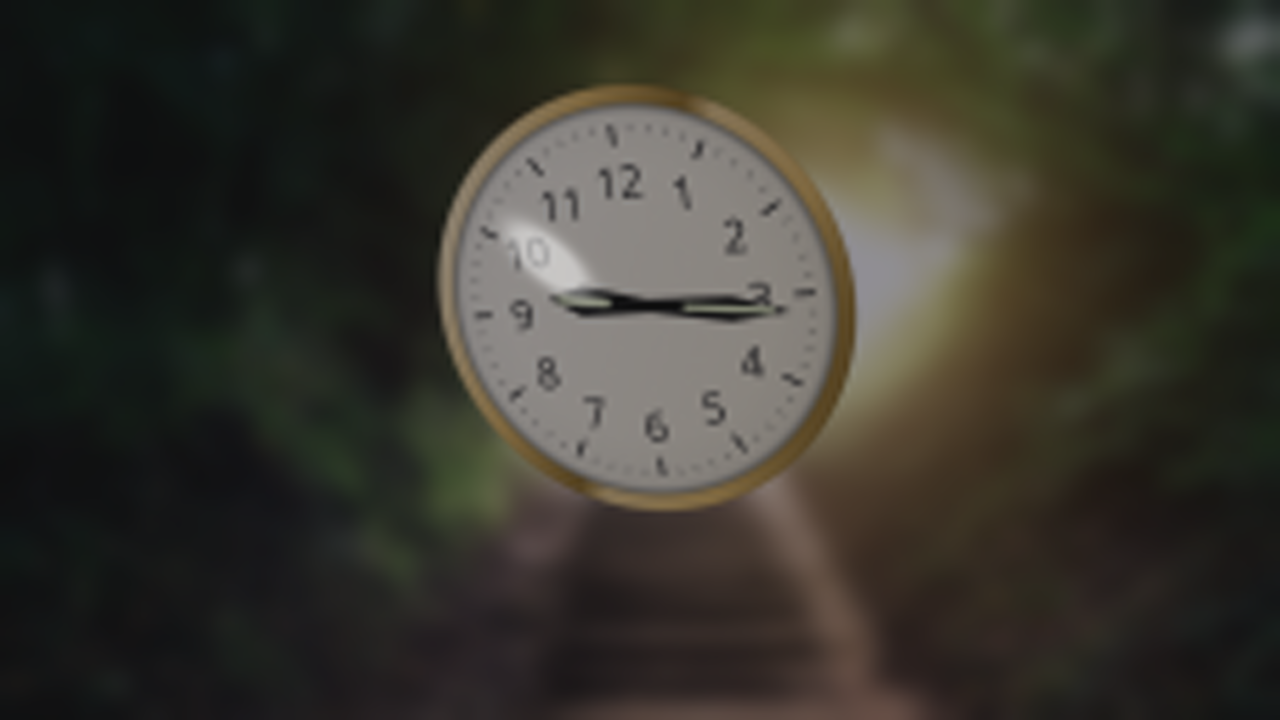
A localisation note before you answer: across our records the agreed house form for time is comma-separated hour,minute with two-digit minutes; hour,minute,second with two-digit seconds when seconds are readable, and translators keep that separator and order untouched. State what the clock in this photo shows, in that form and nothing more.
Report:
9,16
